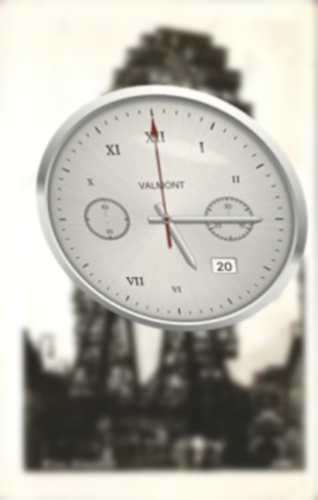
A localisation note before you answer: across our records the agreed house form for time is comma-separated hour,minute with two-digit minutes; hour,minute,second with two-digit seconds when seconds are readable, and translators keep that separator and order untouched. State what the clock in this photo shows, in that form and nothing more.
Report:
5,15
